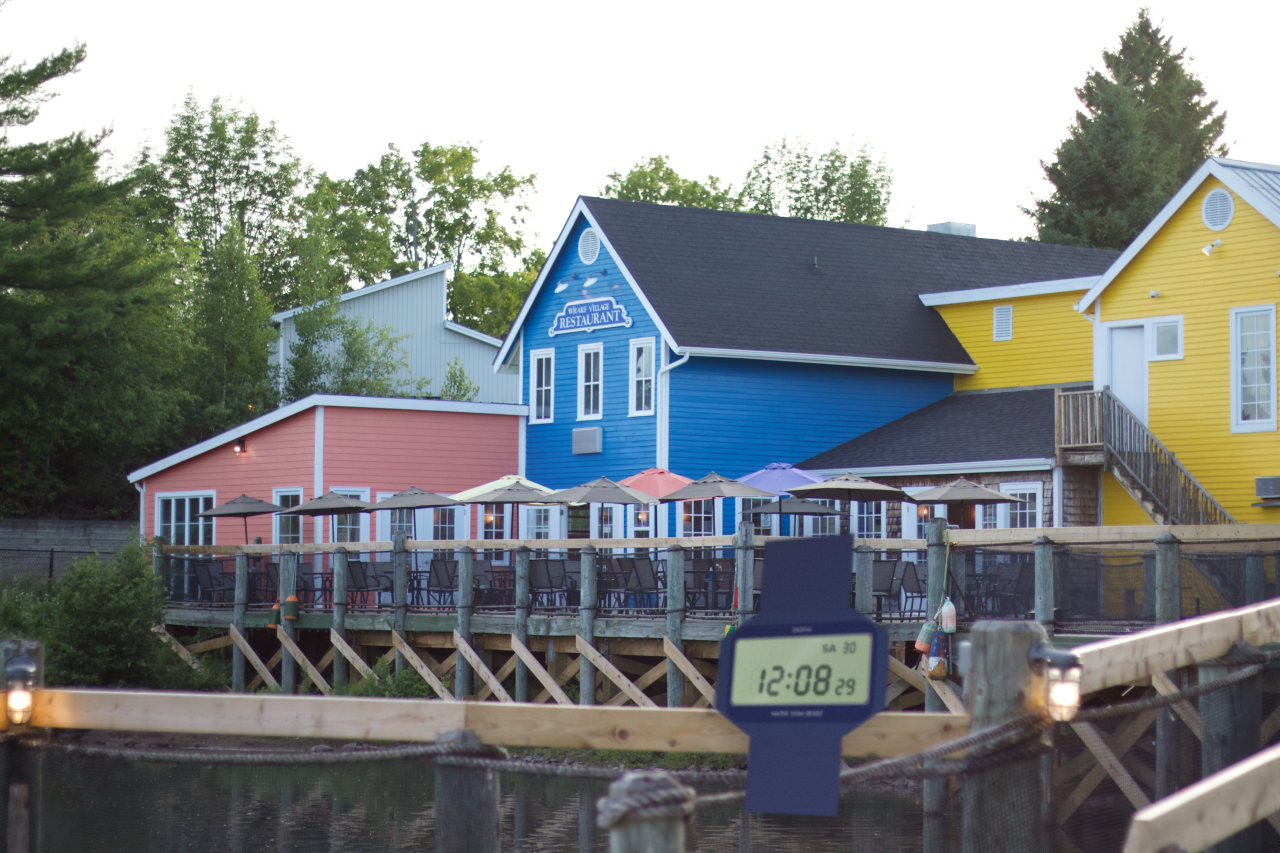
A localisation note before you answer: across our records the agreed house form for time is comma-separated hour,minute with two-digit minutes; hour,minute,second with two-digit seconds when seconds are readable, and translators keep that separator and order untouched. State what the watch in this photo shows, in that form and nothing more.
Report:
12,08,29
